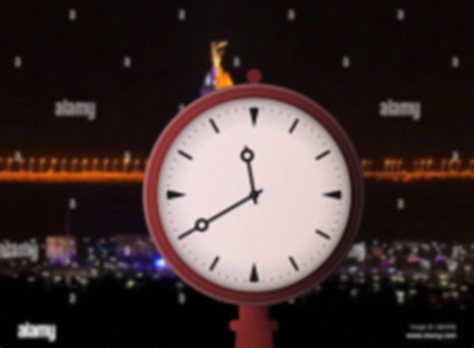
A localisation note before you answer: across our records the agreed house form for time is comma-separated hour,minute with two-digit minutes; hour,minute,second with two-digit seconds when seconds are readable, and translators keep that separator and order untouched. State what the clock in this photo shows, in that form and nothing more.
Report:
11,40
